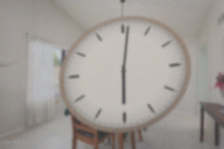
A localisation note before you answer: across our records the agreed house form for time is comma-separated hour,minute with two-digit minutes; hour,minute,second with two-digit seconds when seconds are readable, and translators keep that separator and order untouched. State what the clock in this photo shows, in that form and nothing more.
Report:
6,01
